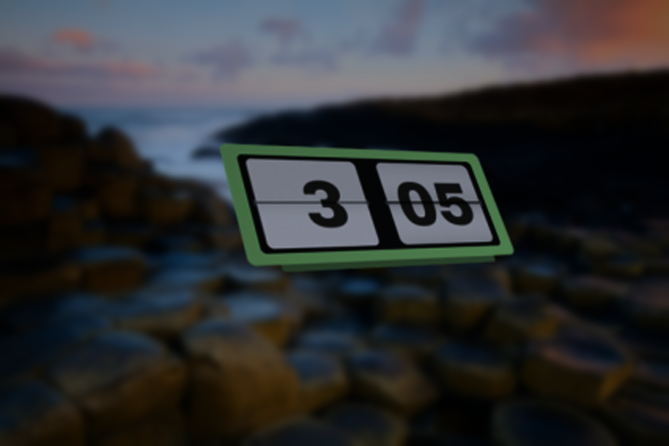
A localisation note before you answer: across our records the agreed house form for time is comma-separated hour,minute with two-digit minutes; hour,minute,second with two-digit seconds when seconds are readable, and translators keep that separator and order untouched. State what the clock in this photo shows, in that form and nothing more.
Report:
3,05
